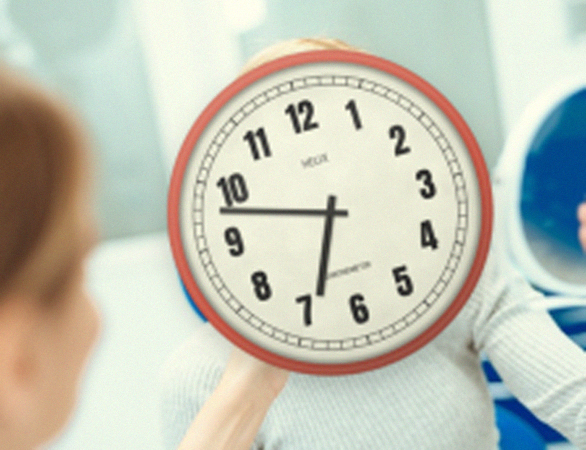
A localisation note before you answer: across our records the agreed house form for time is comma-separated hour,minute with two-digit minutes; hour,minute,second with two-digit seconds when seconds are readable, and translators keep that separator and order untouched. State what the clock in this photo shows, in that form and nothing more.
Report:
6,48
